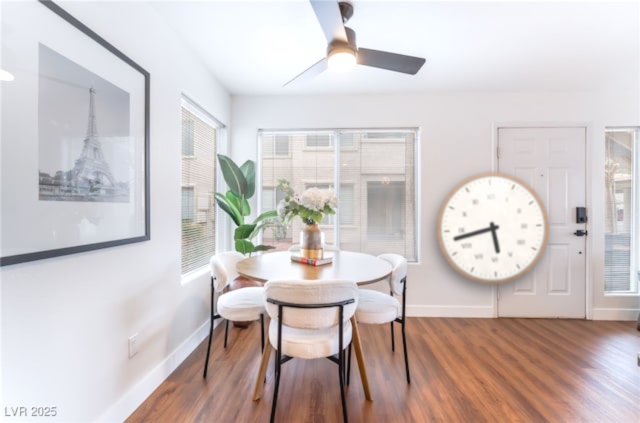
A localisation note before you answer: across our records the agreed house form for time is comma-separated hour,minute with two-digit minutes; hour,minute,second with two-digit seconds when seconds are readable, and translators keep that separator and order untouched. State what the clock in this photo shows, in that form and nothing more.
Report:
5,43
